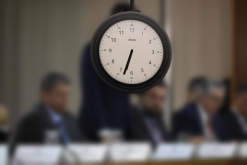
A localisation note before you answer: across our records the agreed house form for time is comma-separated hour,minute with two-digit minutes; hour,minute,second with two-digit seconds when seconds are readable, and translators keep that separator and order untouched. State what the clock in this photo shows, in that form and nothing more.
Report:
6,33
